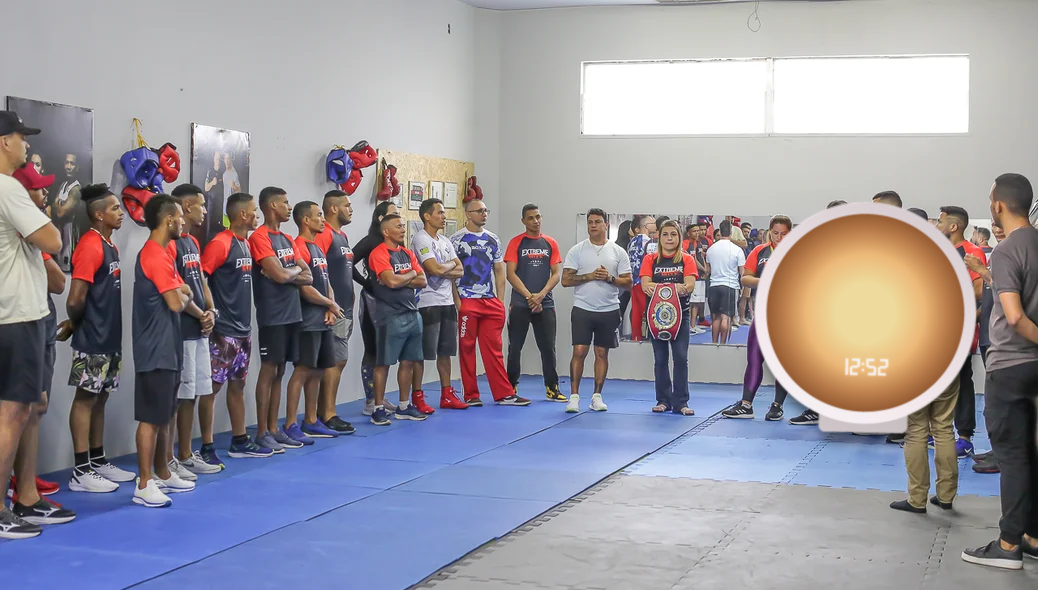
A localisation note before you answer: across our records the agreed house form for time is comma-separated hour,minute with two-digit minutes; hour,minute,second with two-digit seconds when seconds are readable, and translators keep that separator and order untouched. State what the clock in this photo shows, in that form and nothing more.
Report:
12,52
